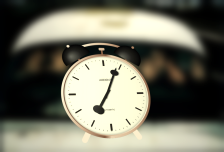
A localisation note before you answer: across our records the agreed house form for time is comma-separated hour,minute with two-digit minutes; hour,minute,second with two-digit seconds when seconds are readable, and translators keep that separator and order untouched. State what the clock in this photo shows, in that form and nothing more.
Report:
7,04
